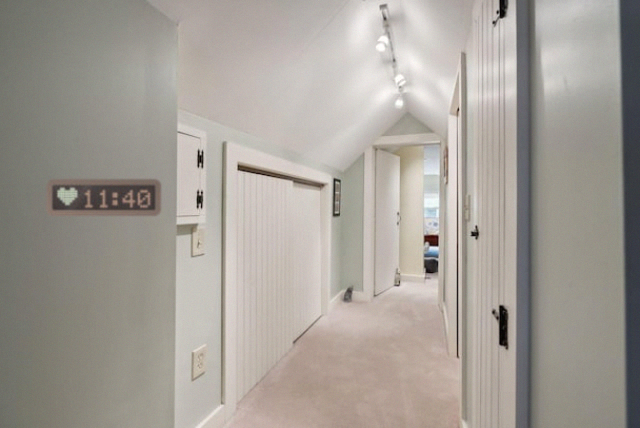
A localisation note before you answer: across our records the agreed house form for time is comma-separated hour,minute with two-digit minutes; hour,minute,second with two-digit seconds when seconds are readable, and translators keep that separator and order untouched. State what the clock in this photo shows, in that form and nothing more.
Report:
11,40
